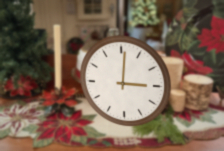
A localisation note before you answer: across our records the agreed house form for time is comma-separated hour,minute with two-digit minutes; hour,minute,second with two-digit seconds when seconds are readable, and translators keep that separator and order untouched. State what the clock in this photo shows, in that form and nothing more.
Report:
3,01
